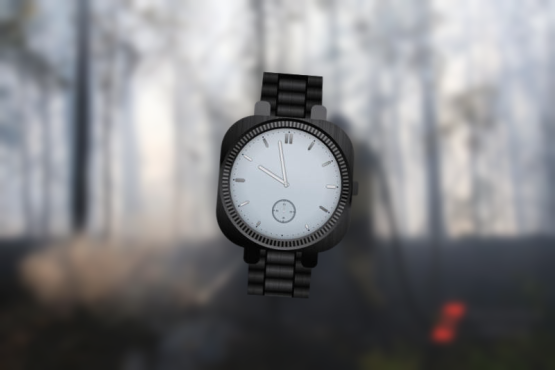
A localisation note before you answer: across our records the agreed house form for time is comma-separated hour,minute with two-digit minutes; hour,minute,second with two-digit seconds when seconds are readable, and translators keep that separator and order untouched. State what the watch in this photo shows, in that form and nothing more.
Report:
9,58
